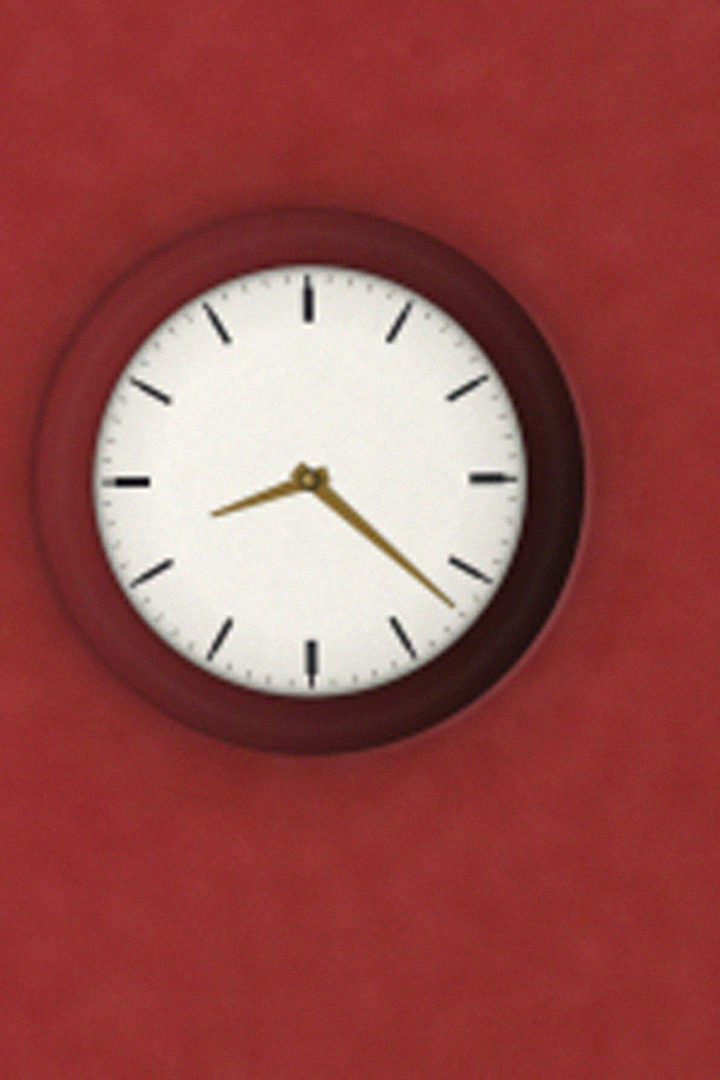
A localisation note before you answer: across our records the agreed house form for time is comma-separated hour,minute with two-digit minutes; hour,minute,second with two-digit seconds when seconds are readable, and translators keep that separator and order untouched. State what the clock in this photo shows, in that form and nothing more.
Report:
8,22
